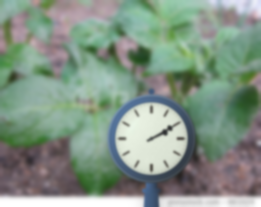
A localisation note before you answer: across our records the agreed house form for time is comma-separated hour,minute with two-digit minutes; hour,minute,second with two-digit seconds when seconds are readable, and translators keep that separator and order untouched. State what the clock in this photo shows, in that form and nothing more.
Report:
2,10
